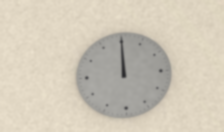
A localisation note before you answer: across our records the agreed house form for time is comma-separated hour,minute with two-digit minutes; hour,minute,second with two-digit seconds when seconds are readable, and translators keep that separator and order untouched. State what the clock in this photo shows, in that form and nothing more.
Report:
12,00
